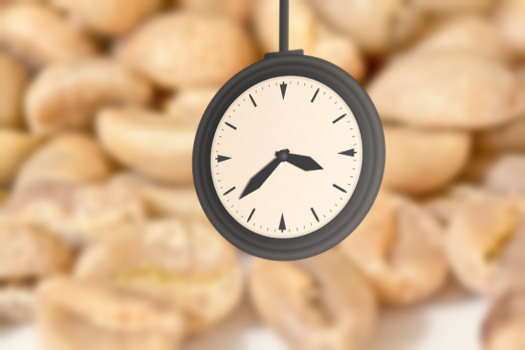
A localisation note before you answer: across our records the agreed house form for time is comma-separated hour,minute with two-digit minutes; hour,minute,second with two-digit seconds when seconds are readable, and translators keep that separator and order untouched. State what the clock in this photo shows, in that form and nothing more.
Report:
3,38
